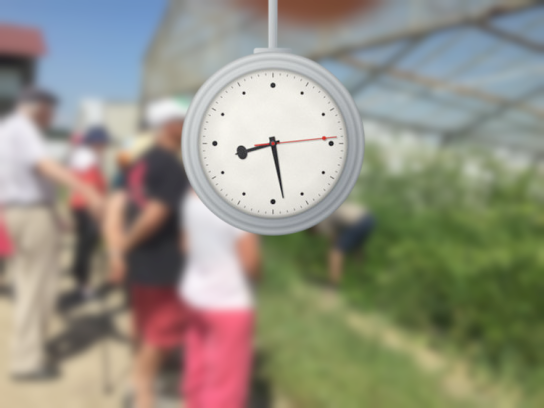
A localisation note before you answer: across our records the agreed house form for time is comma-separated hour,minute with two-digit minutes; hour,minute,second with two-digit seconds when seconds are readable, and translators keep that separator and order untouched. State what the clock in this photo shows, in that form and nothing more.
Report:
8,28,14
